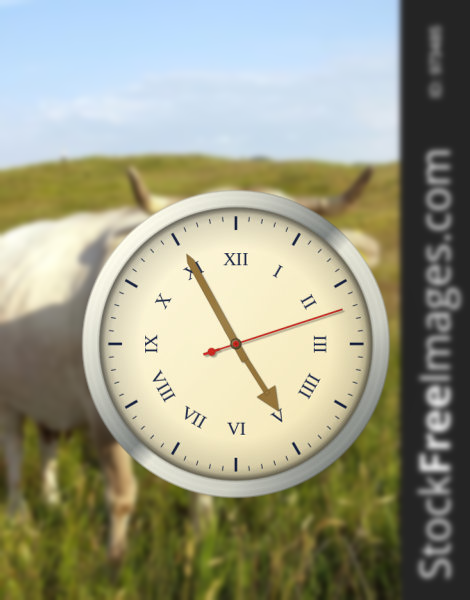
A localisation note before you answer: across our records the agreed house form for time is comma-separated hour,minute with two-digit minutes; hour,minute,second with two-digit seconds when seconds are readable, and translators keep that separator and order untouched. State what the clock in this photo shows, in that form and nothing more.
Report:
4,55,12
